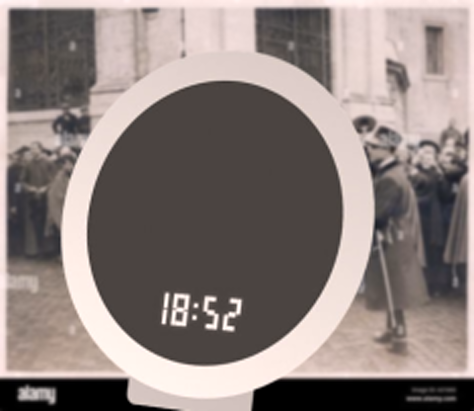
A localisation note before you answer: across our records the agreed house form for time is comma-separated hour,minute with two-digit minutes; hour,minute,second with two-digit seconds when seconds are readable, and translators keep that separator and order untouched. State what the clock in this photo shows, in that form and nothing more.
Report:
18,52
